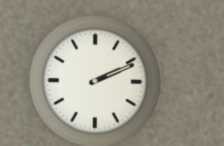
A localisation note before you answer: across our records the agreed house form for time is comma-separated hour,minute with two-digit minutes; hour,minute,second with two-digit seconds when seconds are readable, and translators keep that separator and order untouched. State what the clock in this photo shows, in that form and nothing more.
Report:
2,11
